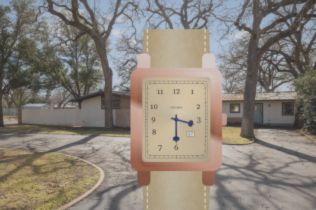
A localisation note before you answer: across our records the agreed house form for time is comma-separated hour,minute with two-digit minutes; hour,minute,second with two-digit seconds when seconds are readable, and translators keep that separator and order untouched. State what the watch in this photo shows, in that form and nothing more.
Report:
3,30
